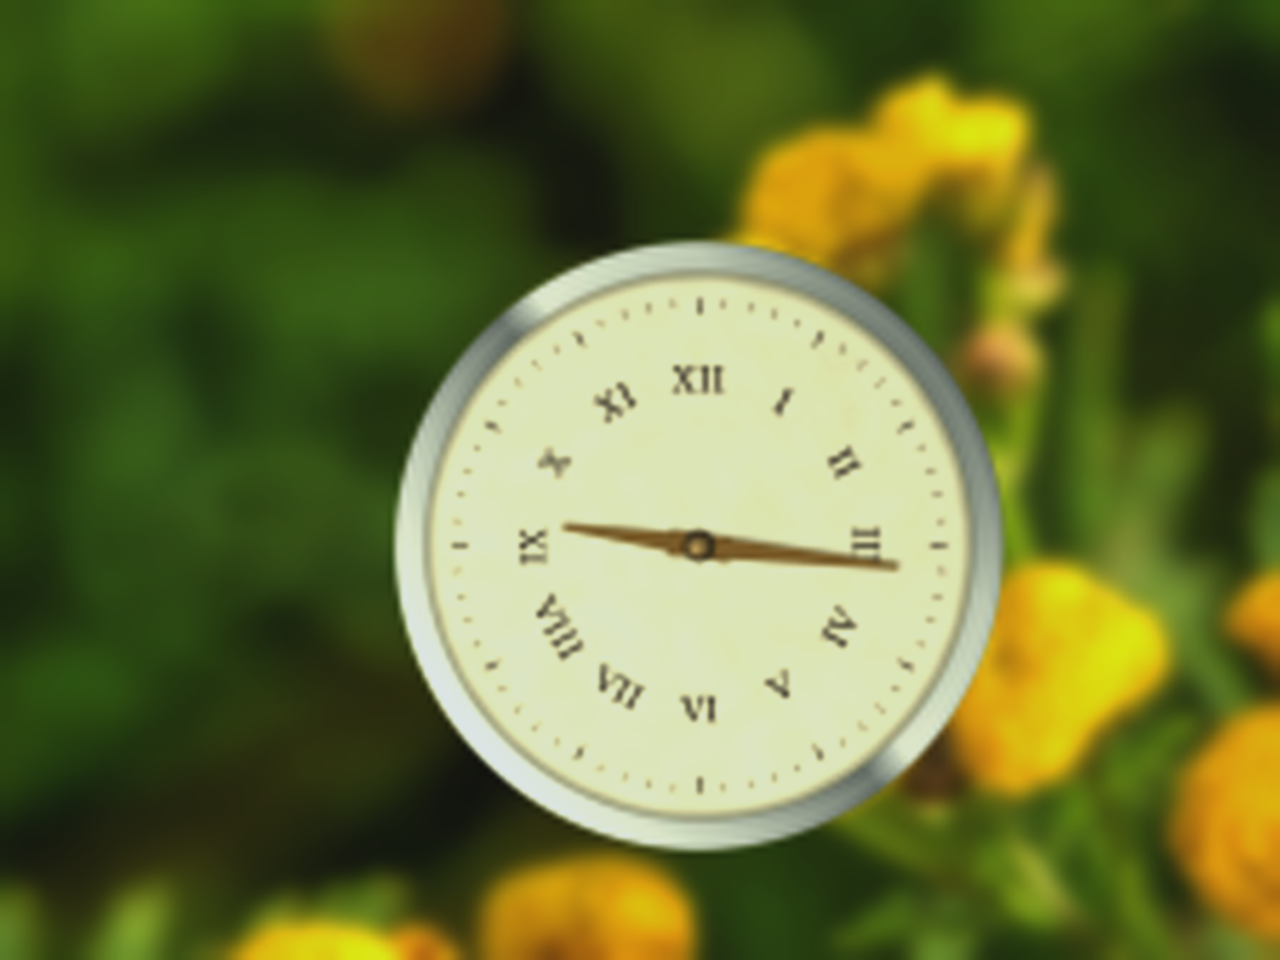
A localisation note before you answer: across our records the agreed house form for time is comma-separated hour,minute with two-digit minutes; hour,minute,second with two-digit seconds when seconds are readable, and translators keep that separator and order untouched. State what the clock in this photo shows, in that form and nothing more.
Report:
9,16
